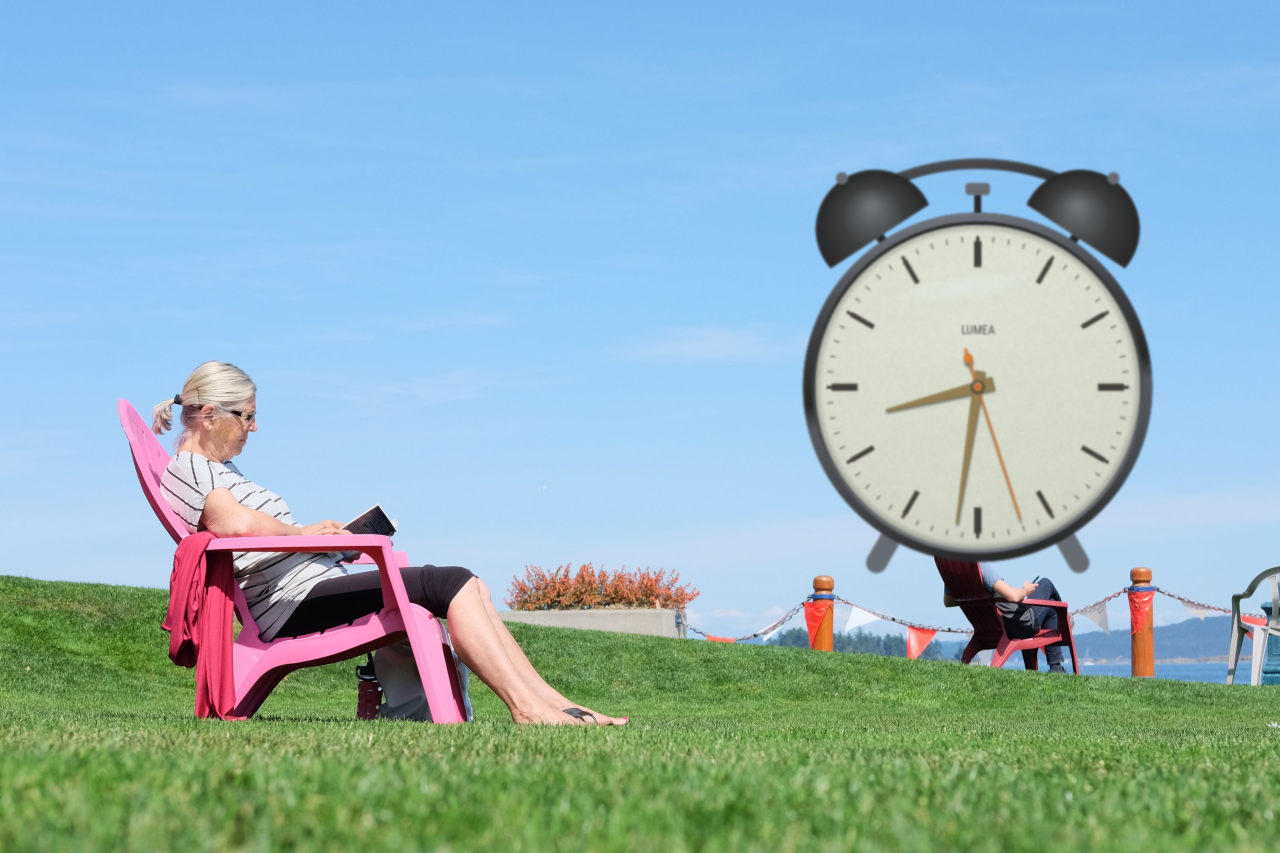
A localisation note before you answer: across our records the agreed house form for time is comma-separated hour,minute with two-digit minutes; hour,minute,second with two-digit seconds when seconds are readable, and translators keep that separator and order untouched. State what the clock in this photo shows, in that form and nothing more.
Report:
8,31,27
